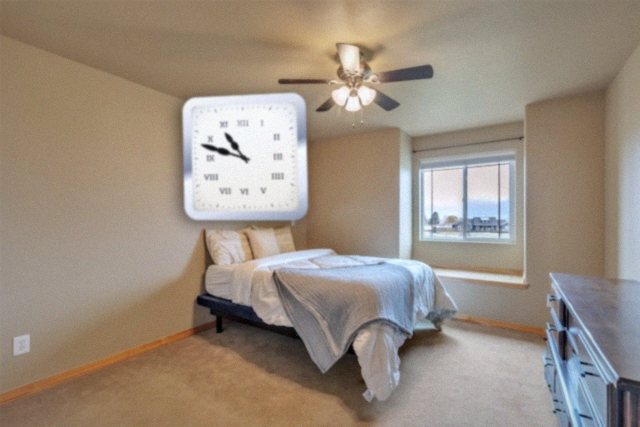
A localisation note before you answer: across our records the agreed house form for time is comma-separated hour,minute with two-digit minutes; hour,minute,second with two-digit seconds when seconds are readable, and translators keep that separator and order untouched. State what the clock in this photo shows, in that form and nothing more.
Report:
10,48
